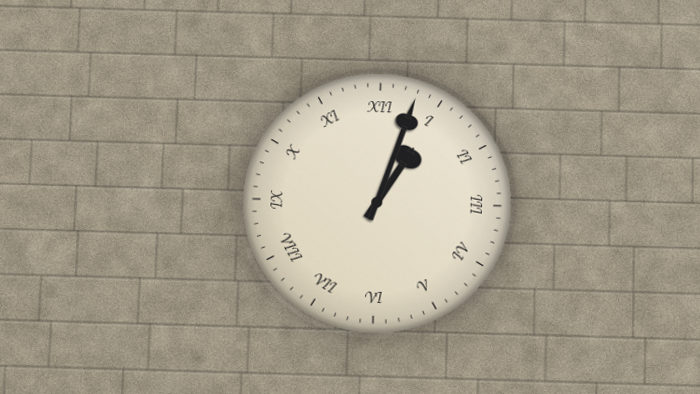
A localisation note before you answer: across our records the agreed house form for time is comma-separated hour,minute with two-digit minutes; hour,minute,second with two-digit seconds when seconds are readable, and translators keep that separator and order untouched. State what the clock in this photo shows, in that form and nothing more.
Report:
1,03
